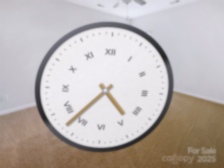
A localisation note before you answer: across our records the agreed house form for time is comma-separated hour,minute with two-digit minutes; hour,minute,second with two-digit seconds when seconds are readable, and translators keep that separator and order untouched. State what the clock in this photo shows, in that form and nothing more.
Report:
4,37
